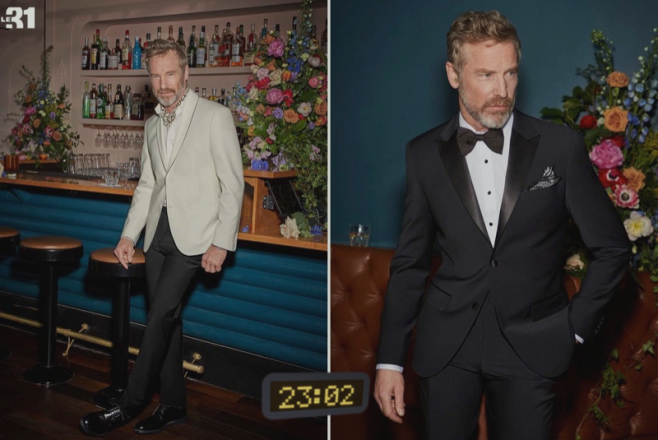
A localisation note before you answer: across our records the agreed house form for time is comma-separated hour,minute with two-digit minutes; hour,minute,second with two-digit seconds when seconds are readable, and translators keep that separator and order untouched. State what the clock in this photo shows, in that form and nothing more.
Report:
23,02
